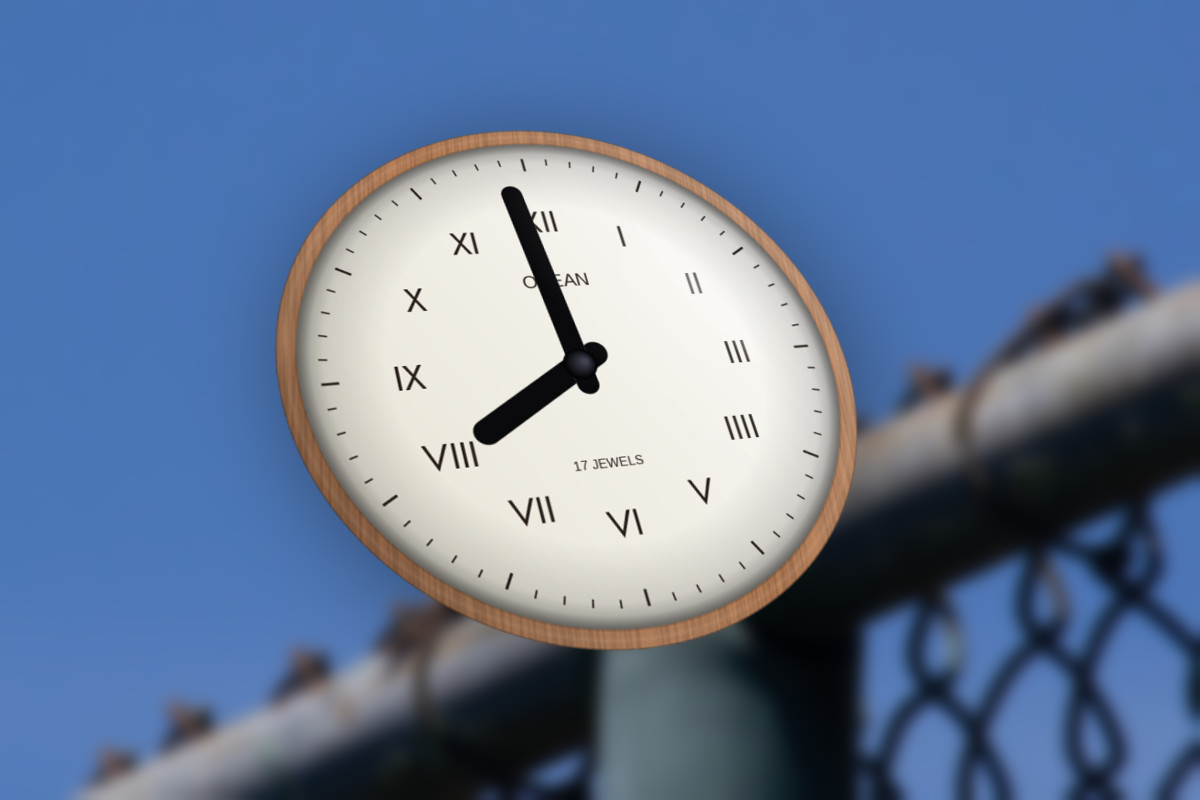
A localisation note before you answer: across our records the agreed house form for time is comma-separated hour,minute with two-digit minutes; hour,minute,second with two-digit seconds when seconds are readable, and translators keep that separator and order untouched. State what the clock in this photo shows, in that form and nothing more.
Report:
7,59
